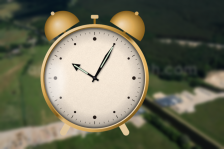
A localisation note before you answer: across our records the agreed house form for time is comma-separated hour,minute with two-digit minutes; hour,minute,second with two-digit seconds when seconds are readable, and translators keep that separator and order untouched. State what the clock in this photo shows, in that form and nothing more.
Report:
10,05
